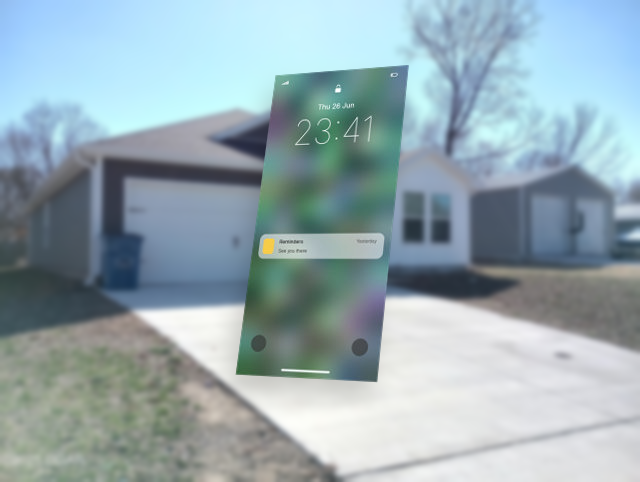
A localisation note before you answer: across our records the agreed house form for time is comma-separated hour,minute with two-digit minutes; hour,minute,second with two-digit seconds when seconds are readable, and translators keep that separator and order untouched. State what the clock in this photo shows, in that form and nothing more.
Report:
23,41
